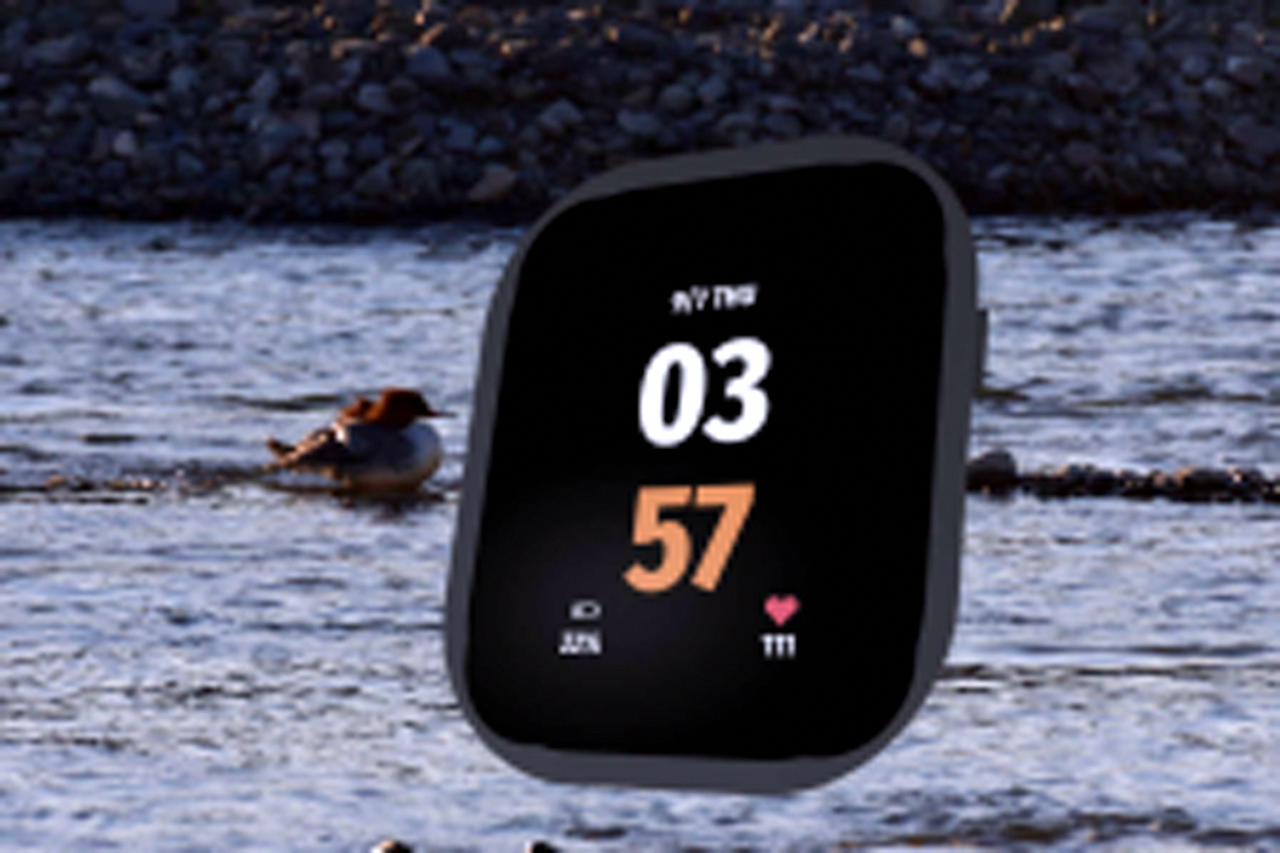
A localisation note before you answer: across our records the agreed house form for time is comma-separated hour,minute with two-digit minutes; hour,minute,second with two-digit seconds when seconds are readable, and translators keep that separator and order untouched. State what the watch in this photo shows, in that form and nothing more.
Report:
3,57
